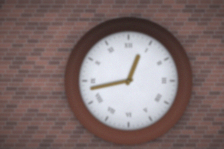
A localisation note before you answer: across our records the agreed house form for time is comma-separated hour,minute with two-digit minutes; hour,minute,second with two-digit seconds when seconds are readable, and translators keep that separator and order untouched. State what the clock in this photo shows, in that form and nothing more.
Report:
12,43
